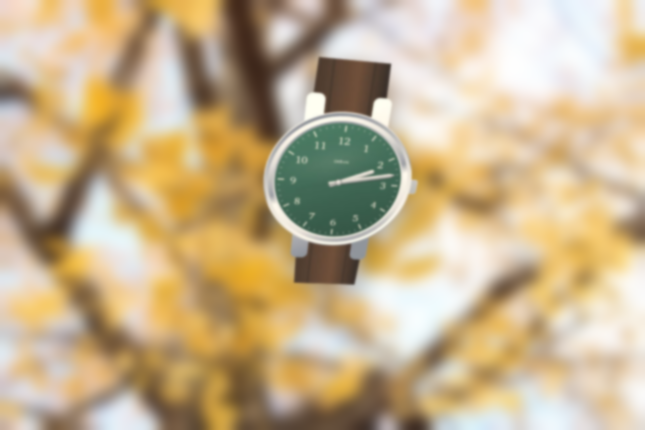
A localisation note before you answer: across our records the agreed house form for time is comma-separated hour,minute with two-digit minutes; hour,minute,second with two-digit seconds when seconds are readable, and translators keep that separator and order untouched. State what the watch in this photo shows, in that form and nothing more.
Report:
2,13
